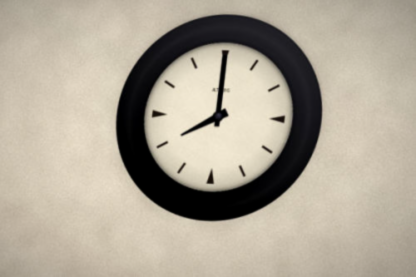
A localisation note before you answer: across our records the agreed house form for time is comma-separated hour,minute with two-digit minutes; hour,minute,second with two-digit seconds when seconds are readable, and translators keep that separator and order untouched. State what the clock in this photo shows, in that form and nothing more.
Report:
8,00
